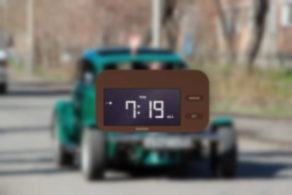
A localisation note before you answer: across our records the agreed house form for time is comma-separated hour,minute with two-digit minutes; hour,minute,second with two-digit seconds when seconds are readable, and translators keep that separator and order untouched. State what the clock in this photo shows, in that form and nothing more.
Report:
7,19
